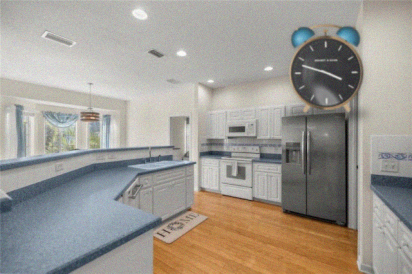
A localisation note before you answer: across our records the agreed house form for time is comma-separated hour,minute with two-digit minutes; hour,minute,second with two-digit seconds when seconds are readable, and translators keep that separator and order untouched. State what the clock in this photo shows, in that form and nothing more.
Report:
3,48
